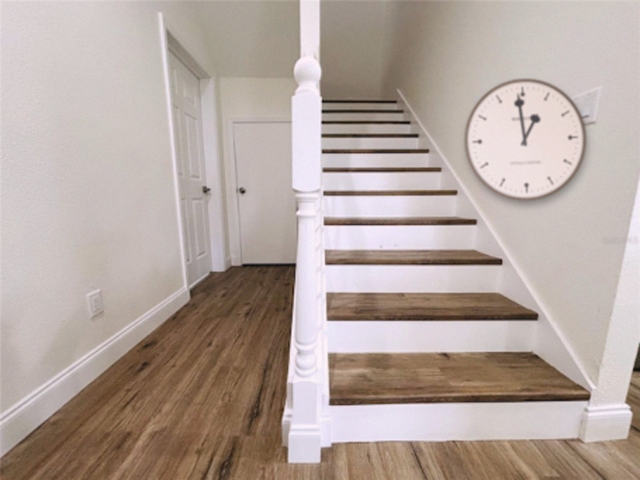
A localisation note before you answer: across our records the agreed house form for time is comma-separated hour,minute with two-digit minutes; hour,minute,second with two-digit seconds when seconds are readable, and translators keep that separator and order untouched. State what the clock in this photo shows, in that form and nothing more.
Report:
12,59
